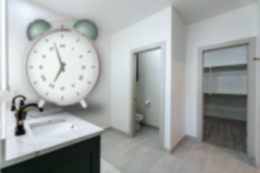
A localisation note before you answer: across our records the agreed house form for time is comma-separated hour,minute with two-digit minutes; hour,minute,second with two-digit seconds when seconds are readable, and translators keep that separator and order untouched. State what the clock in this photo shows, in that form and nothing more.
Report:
6,57
